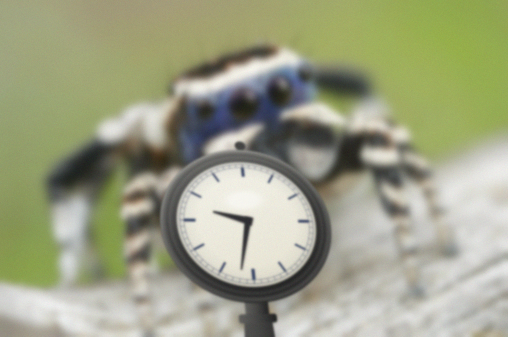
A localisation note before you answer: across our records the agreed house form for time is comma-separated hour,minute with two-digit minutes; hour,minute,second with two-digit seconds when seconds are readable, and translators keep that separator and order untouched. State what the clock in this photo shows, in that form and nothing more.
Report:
9,32
